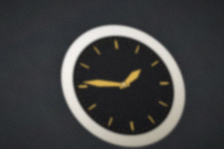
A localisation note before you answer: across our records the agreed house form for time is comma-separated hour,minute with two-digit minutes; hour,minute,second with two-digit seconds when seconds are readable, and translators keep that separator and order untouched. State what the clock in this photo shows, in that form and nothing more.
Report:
1,46
